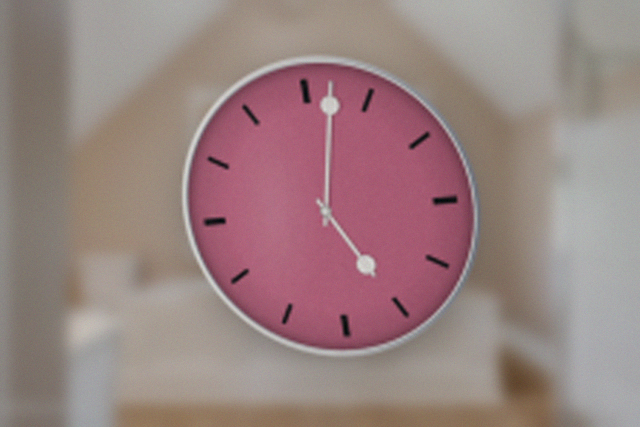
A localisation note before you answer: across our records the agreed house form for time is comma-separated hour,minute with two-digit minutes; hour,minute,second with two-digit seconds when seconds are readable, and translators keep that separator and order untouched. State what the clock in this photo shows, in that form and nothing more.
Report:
5,02
